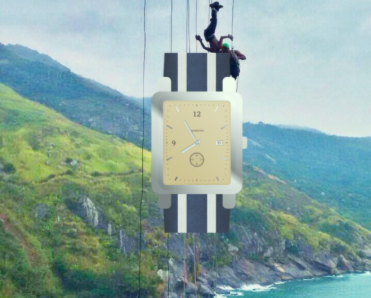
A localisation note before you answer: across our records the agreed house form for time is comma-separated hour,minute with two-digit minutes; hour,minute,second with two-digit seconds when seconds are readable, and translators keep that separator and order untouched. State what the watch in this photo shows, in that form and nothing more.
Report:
7,55
